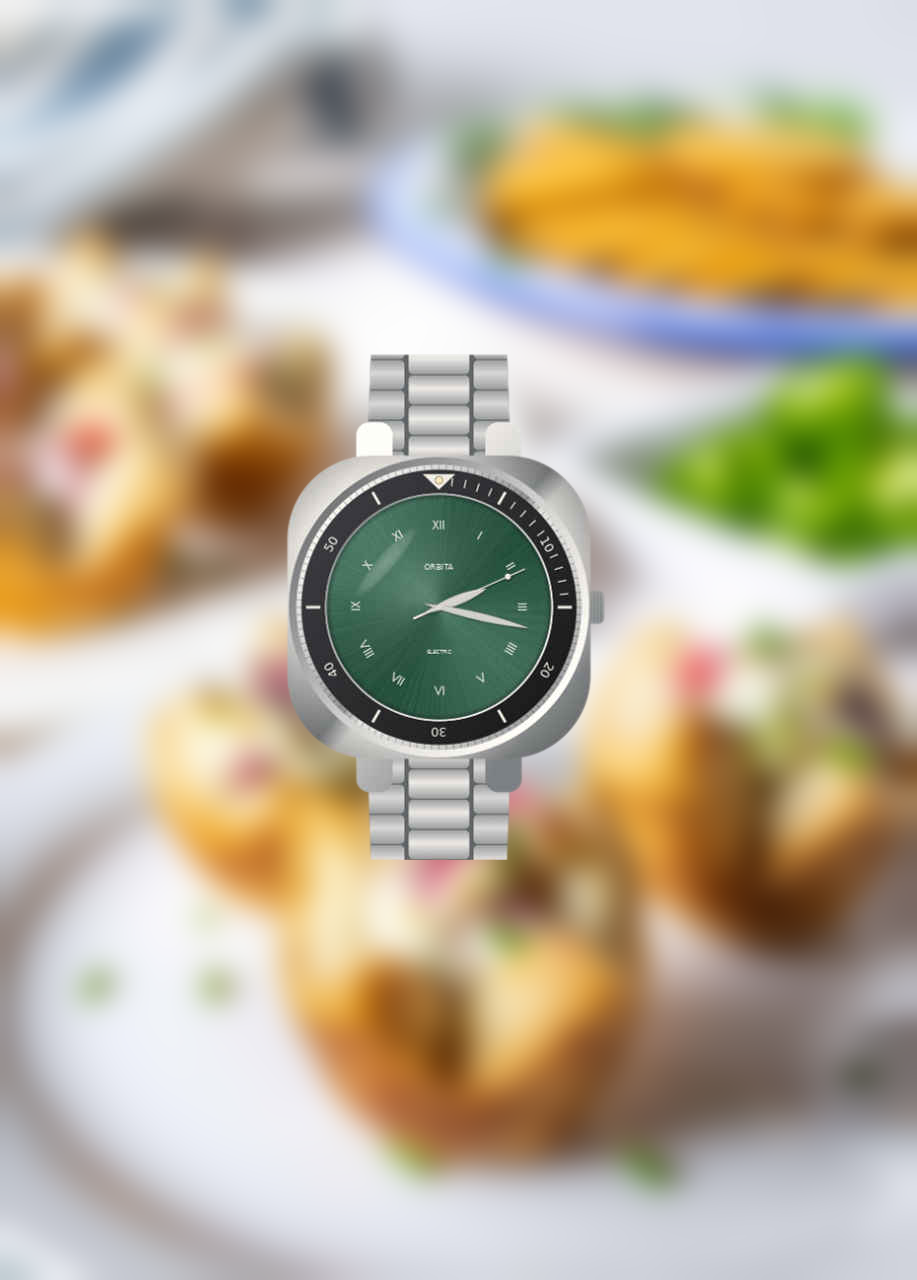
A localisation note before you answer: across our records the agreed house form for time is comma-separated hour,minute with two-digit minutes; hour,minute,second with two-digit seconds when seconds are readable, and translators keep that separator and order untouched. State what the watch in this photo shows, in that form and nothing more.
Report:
2,17,11
